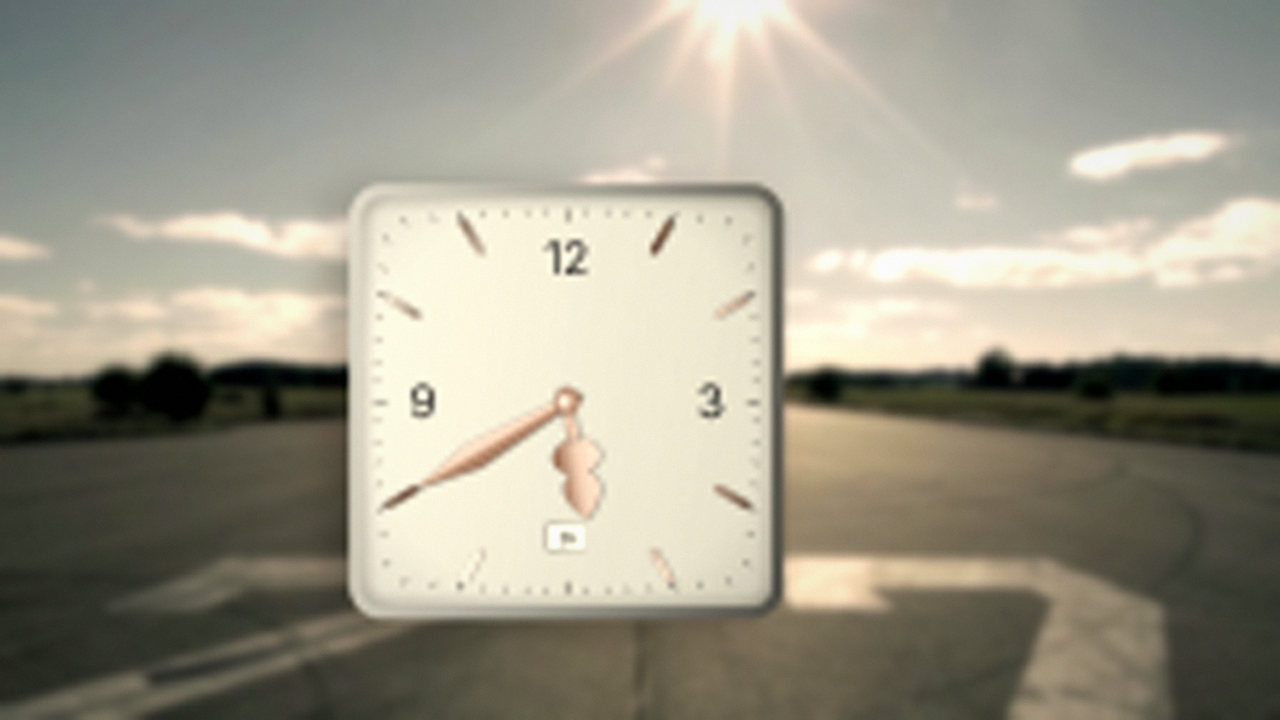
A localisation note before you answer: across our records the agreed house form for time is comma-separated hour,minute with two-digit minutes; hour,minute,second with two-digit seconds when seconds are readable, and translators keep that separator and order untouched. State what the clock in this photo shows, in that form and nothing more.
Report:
5,40
